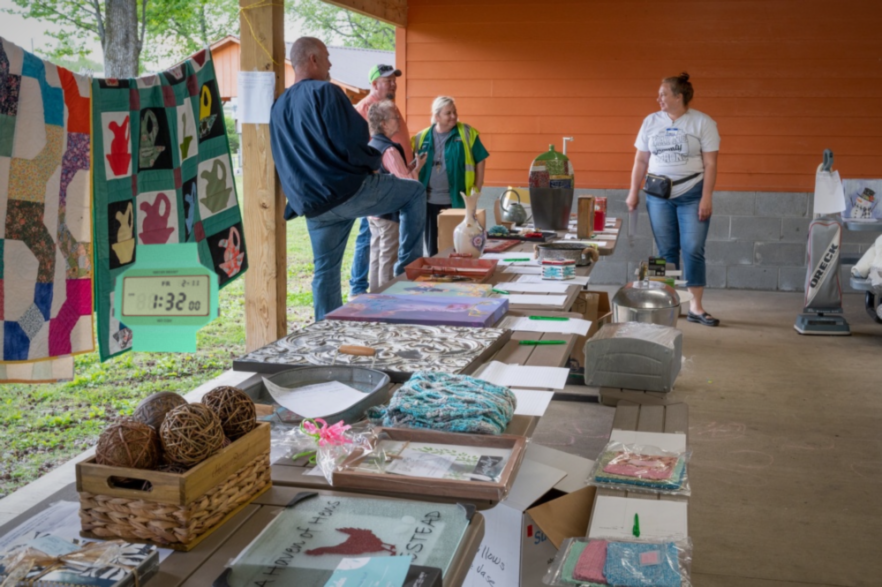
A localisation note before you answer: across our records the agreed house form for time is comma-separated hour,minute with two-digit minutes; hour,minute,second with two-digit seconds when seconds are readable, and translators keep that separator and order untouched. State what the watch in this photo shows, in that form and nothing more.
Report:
1,32
